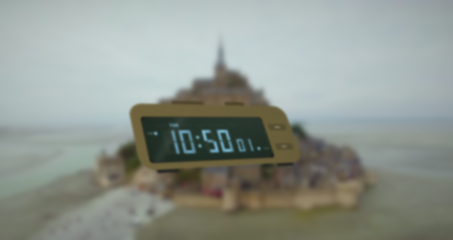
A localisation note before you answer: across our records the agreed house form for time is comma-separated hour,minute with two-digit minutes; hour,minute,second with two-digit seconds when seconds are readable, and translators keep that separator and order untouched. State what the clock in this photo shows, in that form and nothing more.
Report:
10,50,01
